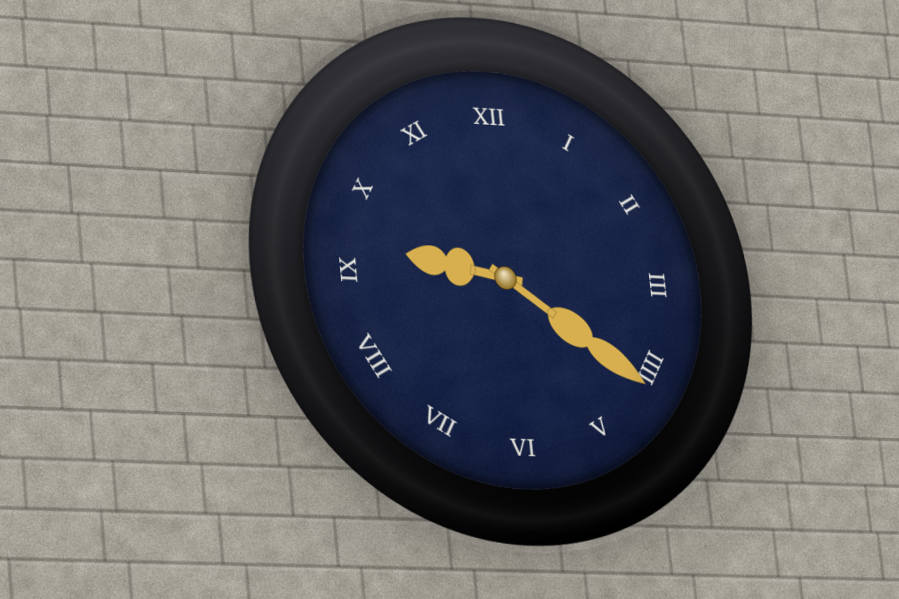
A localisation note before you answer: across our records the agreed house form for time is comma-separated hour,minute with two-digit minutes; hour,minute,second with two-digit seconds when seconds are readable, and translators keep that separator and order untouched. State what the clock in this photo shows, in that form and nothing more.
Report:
9,21
